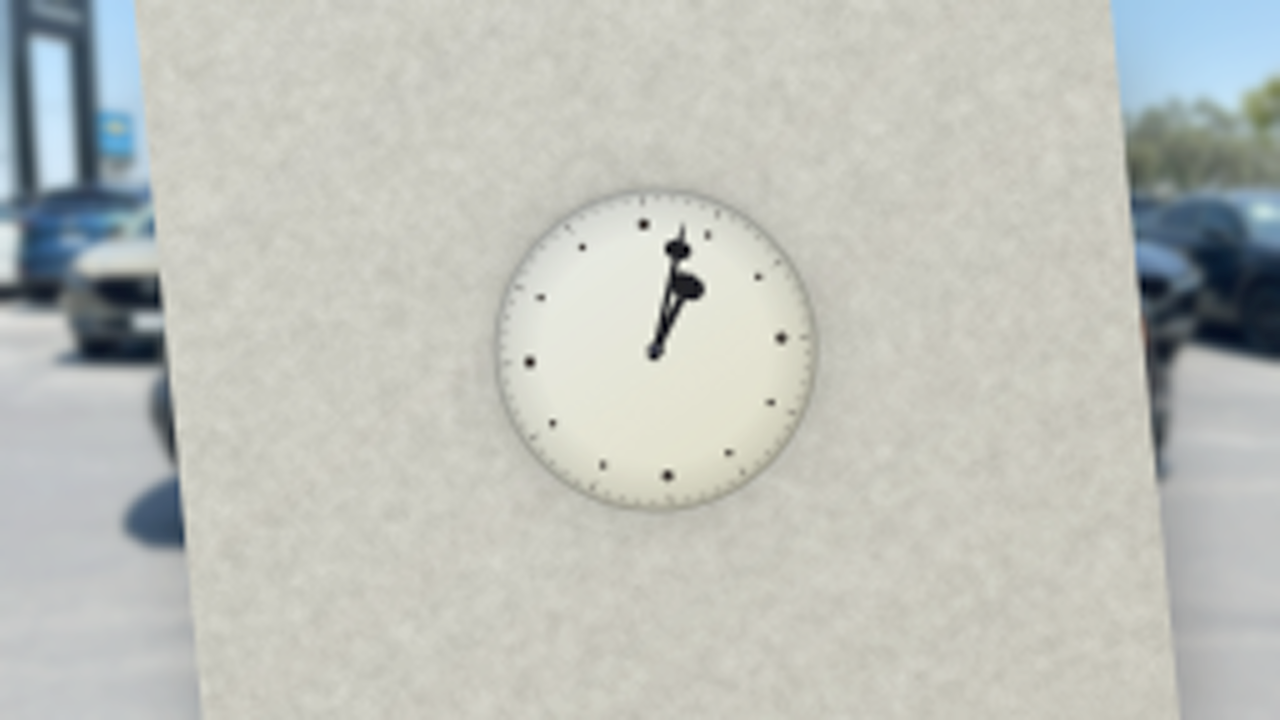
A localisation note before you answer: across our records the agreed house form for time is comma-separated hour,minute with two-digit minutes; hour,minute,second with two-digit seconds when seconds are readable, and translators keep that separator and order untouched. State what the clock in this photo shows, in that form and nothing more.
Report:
1,03
